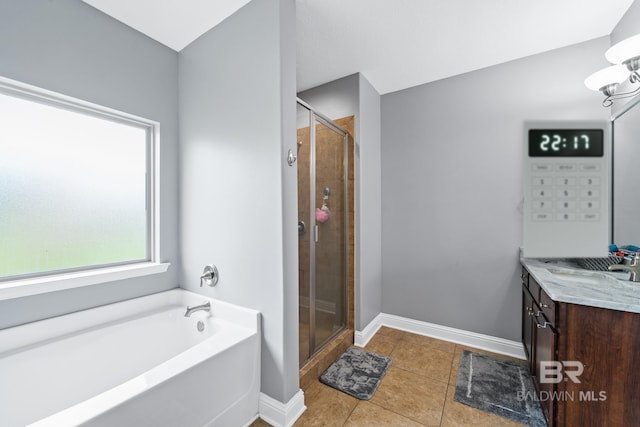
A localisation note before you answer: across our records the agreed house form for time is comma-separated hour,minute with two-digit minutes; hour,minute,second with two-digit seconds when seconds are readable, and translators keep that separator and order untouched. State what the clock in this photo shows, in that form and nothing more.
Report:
22,17
